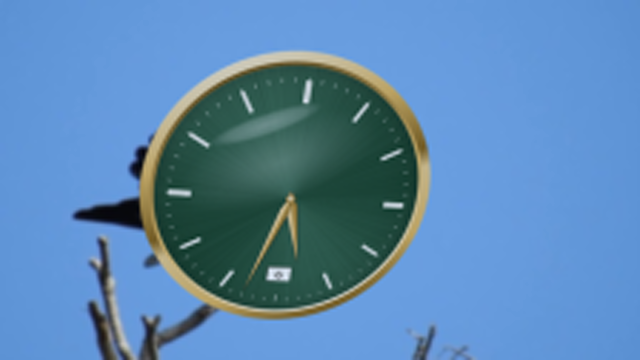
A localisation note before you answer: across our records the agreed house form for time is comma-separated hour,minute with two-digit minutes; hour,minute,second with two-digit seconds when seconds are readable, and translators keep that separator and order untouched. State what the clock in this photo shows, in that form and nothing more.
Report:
5,33
